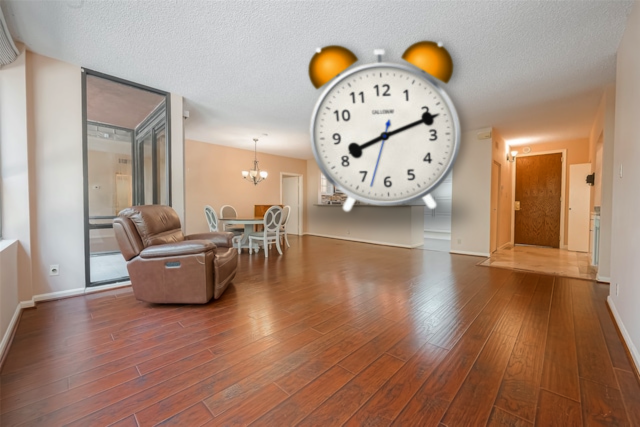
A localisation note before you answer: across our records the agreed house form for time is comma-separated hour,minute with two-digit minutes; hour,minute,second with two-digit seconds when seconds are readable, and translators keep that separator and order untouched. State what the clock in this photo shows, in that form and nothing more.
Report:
8,11,33
